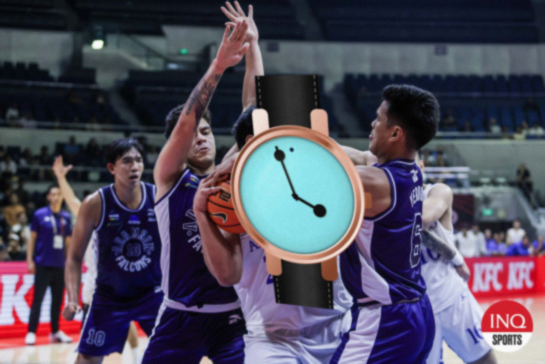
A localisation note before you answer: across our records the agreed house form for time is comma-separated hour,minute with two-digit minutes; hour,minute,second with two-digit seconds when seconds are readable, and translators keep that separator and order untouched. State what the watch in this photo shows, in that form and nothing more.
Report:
3,57
